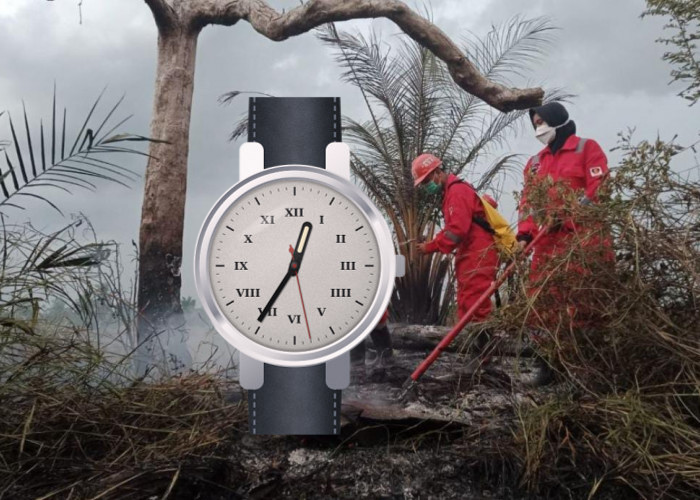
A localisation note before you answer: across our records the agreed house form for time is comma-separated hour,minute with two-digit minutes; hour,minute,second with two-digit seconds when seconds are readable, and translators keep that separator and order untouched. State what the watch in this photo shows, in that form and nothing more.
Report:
12,35,28
